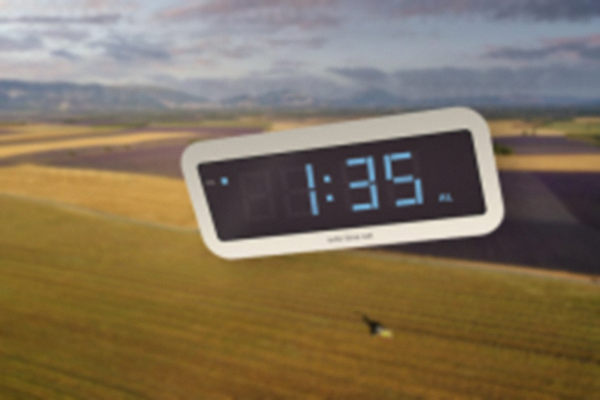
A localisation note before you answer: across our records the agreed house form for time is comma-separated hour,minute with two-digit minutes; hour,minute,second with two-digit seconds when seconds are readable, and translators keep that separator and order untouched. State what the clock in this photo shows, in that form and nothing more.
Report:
1,35
